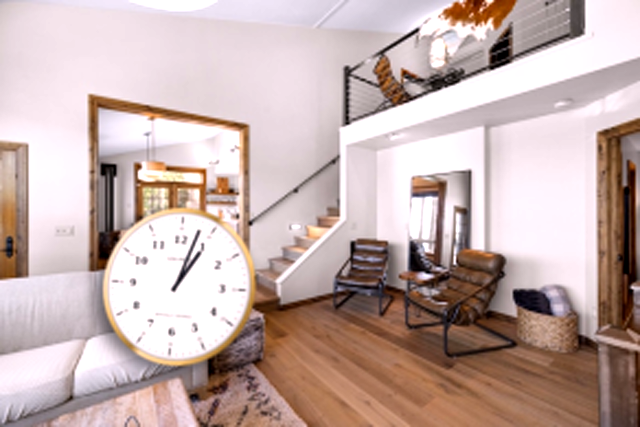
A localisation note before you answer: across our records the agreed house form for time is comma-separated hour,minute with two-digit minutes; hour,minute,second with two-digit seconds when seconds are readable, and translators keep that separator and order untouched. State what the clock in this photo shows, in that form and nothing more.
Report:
1,03
